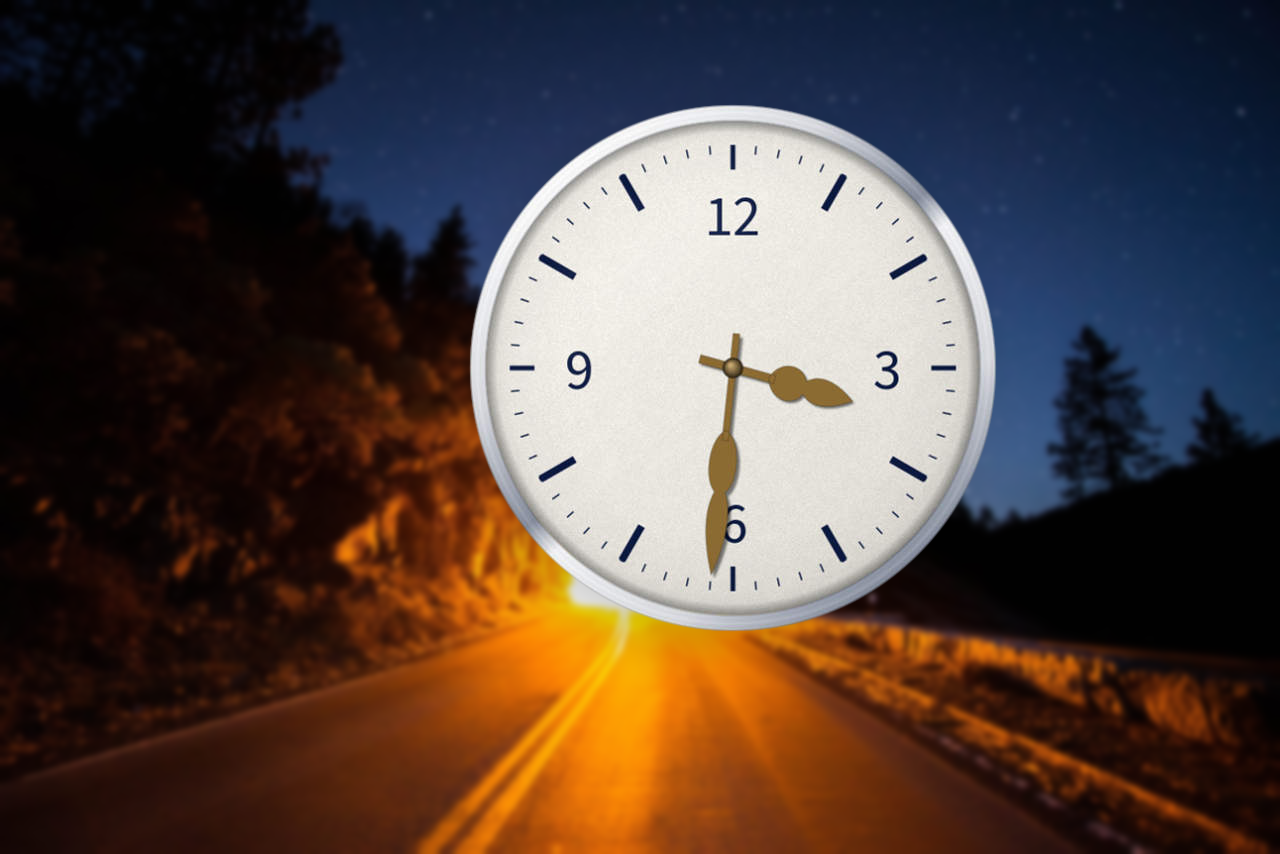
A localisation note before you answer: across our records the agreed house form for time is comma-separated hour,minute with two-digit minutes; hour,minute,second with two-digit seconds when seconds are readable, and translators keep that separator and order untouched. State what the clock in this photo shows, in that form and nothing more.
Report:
3,31
